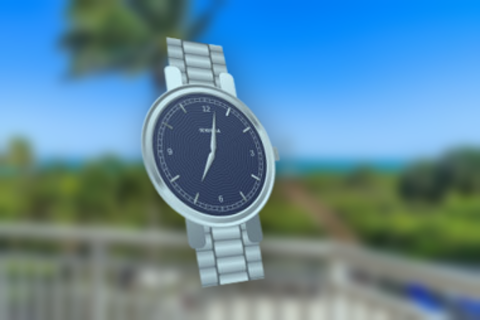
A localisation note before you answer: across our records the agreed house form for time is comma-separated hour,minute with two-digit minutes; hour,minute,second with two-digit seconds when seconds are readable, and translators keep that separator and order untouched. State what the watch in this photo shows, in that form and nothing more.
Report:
7,02
